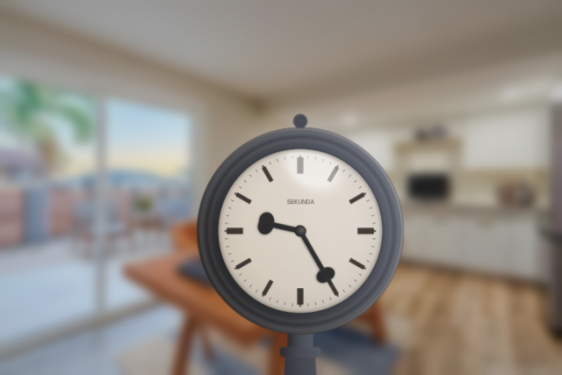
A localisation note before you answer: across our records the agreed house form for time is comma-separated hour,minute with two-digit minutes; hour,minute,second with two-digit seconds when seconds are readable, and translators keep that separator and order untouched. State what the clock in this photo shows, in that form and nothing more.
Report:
9,25
